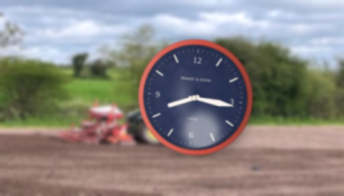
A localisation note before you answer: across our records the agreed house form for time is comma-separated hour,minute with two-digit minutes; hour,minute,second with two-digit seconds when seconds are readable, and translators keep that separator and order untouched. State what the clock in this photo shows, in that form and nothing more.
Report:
8,16
